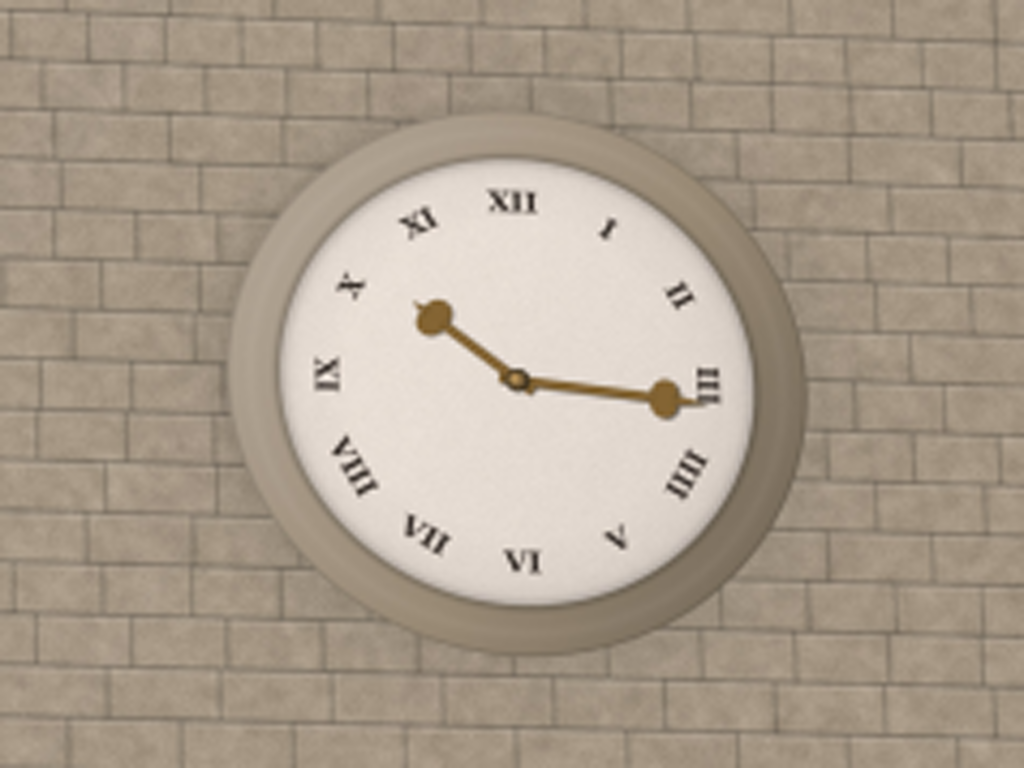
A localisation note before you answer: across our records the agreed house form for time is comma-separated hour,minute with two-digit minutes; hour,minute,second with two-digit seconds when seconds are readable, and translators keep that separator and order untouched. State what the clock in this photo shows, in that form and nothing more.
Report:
10,16
